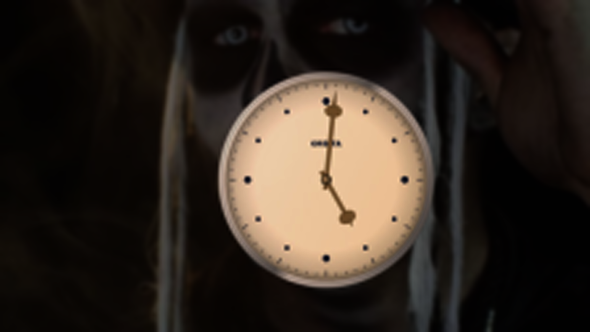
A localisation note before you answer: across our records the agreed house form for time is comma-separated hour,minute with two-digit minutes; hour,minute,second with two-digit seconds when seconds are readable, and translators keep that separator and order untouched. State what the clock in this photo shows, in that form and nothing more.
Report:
5,01
